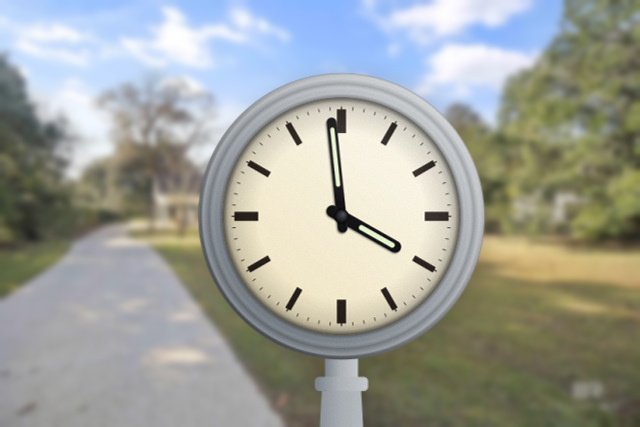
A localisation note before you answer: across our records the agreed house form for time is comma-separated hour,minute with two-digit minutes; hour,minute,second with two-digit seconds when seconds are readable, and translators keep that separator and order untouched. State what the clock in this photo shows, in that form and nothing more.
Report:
3,59
